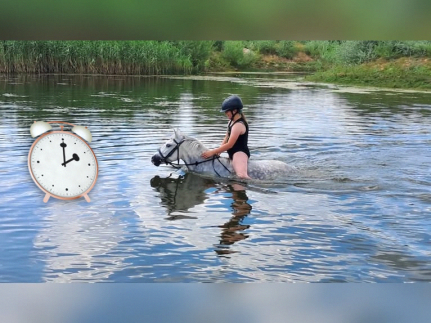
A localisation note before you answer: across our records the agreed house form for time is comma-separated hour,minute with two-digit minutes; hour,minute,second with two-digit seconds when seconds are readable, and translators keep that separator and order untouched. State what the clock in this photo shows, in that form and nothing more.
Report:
2,00
